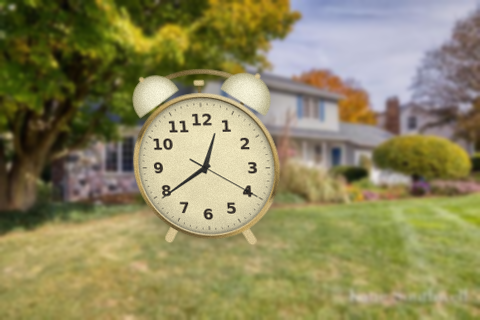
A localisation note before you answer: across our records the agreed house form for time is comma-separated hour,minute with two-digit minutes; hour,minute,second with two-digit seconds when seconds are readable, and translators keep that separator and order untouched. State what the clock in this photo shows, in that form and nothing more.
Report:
12,39,20
